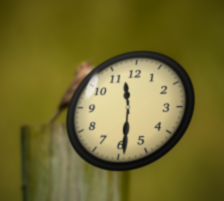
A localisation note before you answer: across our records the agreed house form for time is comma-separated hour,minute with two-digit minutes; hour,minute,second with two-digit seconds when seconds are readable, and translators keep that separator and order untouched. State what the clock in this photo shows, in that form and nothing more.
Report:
11,29
